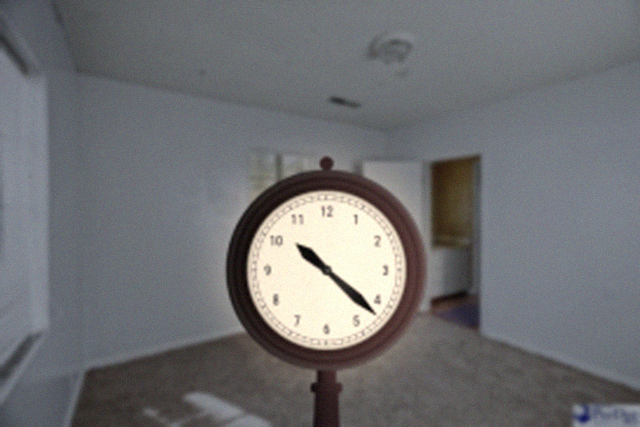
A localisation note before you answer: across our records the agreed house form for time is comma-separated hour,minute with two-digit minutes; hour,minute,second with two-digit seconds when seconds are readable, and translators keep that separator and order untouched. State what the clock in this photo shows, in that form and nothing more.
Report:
10,22
